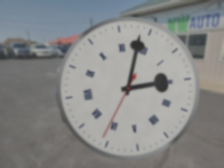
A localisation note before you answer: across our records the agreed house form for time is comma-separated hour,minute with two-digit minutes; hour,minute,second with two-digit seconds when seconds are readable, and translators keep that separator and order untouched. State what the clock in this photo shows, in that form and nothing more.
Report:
1,58,31
